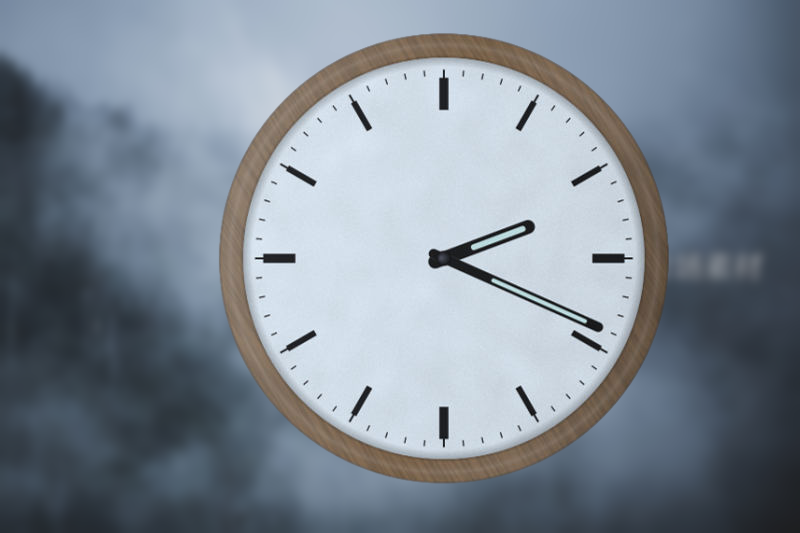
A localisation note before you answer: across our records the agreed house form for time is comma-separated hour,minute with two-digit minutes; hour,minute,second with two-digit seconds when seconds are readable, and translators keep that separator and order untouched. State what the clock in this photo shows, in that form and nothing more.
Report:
2,19
